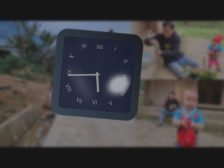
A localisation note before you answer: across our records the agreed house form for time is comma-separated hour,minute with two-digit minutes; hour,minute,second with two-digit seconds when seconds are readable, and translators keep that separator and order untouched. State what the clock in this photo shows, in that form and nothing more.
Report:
5,44
